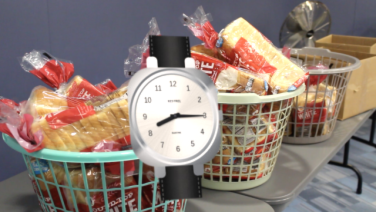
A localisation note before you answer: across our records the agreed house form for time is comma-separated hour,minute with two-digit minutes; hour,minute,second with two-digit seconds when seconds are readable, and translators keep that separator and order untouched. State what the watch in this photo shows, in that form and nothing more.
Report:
8,15
